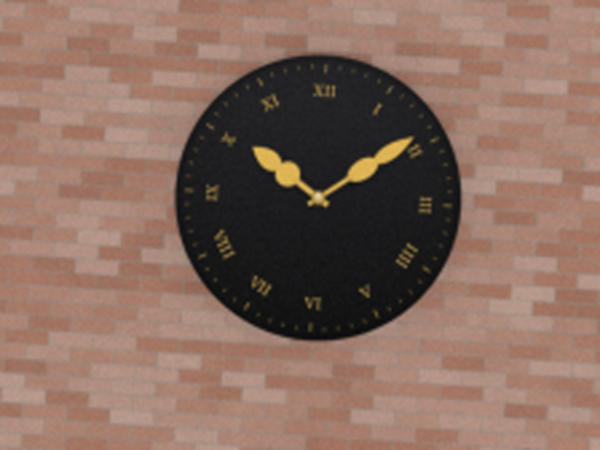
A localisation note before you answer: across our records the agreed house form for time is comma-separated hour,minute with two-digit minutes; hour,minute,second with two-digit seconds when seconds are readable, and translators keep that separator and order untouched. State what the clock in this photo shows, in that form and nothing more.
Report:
10,09
